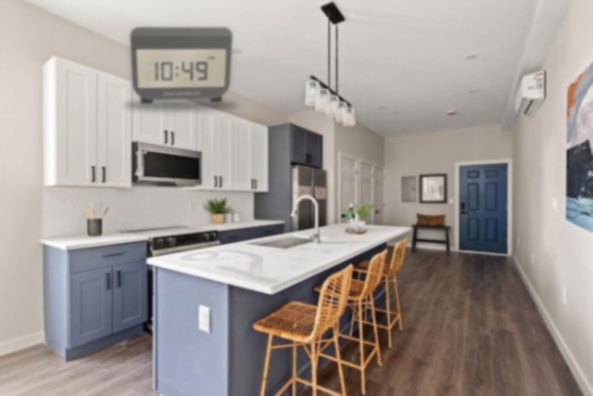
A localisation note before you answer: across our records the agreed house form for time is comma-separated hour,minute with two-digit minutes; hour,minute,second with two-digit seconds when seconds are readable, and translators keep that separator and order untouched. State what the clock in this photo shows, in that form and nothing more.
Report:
10,49
